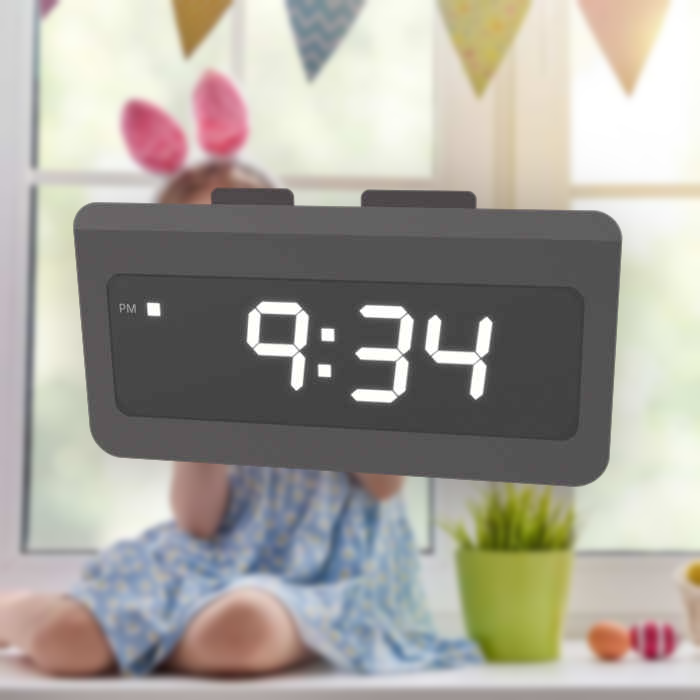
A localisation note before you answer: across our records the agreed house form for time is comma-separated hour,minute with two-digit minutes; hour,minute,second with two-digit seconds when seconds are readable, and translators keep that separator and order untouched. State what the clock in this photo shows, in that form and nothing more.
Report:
9,34
